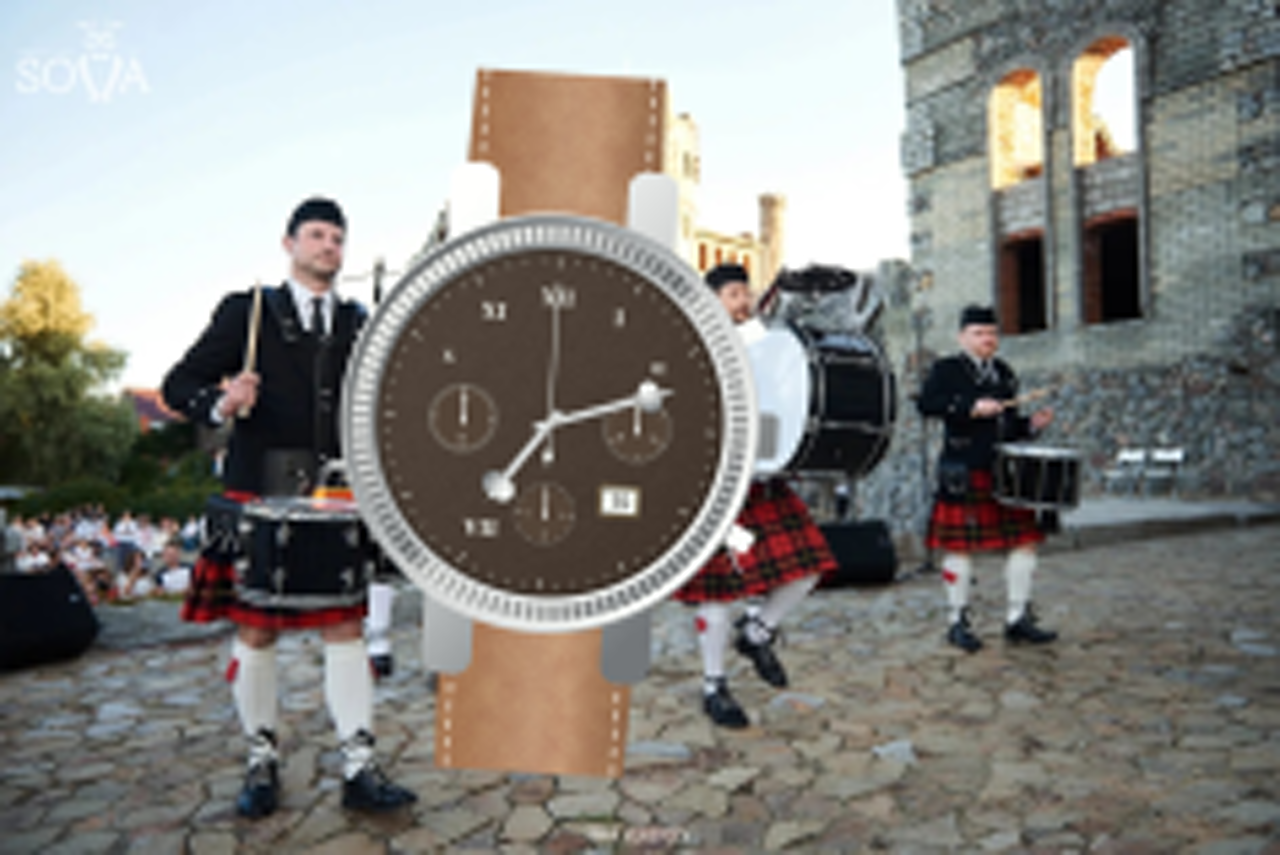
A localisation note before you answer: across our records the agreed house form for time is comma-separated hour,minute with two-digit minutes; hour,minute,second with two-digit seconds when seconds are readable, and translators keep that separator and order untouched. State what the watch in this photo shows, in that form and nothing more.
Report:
7,12
